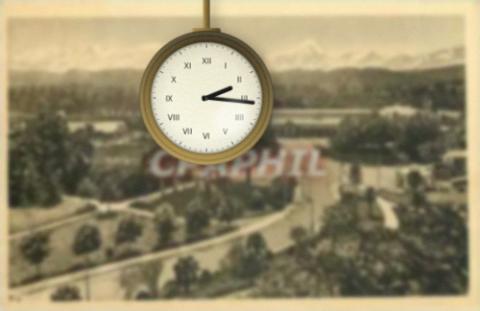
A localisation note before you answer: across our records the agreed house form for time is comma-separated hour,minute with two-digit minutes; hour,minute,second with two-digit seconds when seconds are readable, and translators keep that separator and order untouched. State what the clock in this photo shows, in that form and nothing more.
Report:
2,16
